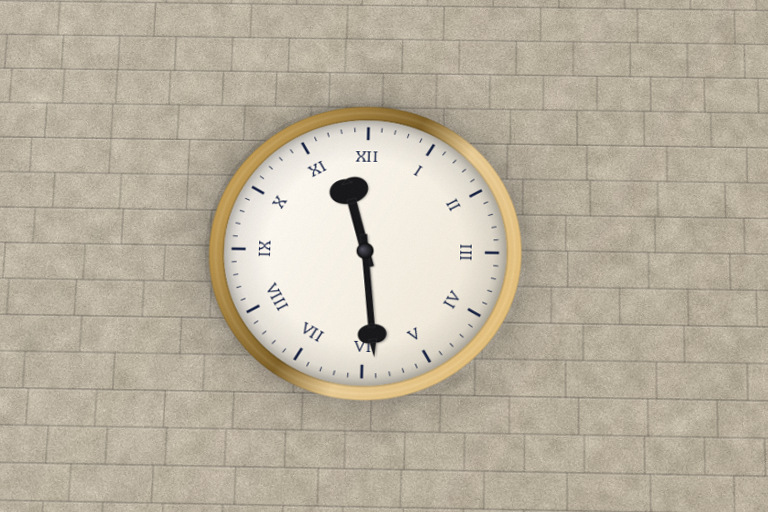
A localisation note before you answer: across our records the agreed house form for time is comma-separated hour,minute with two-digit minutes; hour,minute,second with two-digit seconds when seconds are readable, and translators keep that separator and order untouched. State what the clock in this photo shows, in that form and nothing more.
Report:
11,29
